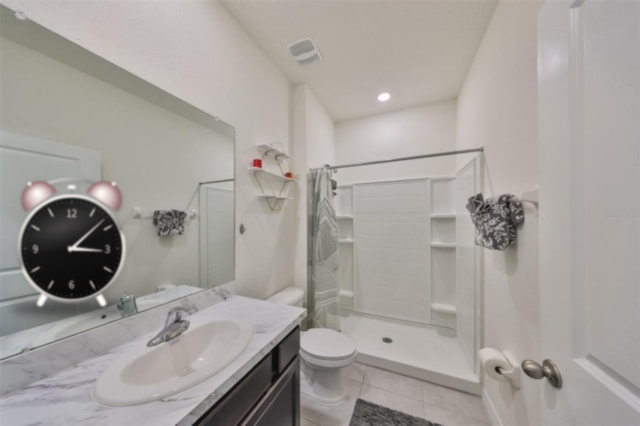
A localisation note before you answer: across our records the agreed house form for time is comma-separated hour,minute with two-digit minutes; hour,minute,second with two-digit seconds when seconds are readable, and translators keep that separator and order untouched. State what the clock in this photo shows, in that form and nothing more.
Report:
3,08
